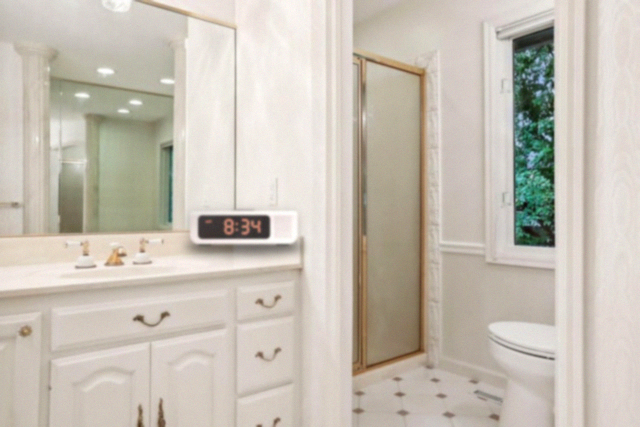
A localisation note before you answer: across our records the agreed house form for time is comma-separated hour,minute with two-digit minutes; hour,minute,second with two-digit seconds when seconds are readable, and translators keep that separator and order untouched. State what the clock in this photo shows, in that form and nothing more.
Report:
8,34
